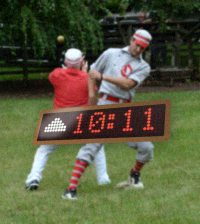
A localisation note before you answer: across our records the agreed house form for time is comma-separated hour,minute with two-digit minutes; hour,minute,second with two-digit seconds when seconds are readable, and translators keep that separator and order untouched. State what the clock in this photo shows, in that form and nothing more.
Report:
10,11
